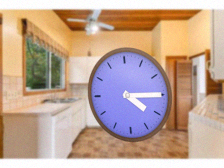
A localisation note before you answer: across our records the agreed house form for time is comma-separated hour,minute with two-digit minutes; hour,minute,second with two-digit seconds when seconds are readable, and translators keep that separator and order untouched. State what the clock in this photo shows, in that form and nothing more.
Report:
4,15
